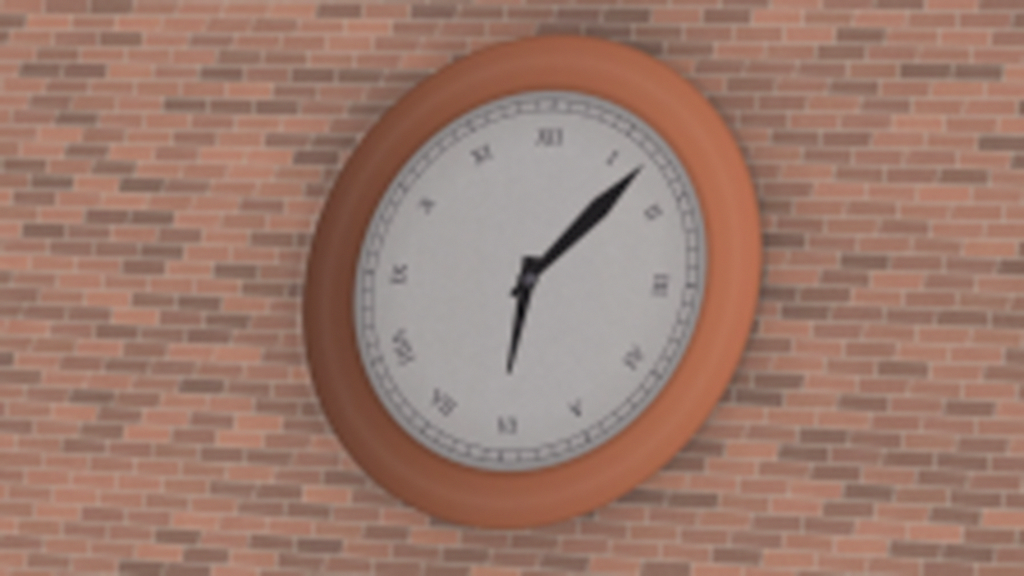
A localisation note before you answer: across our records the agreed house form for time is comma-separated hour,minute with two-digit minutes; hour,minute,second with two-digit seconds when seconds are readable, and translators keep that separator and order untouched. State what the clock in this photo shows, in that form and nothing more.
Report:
6,07
